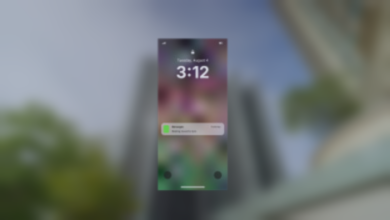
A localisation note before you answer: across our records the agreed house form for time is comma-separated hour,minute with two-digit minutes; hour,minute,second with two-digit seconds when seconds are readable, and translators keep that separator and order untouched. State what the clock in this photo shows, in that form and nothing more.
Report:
3,12
